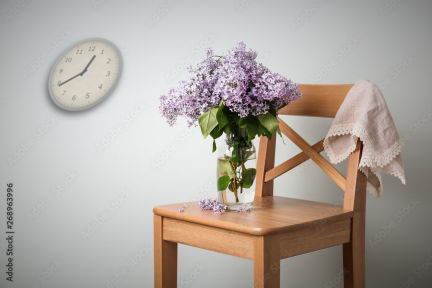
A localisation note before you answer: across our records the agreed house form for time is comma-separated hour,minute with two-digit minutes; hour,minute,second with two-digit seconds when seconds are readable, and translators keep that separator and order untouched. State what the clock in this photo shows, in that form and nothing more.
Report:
12,39
